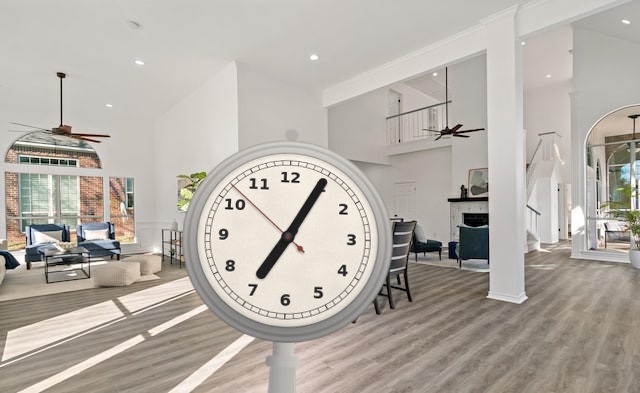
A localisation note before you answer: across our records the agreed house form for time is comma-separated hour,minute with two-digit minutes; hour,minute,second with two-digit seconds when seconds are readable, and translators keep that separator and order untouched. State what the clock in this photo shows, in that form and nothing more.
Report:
7,04,52
